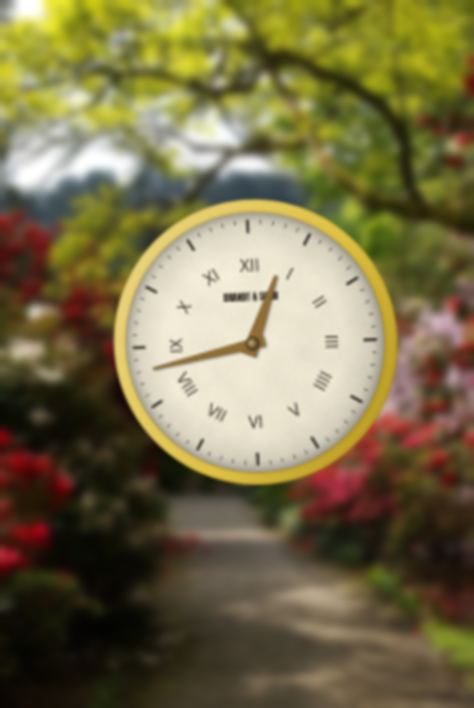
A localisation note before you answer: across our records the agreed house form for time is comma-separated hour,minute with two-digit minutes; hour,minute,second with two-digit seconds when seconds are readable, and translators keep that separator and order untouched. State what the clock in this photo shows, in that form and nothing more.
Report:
12,43
